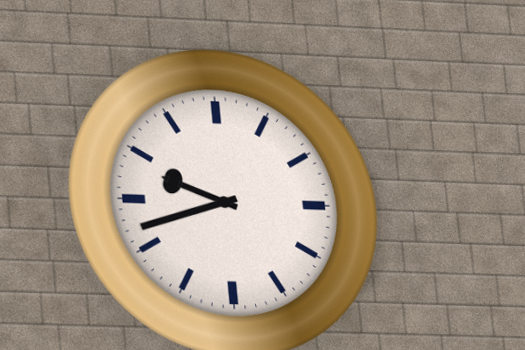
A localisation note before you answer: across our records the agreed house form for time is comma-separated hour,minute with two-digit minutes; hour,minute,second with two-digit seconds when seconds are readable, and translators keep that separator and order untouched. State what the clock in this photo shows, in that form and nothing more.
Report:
9,42
